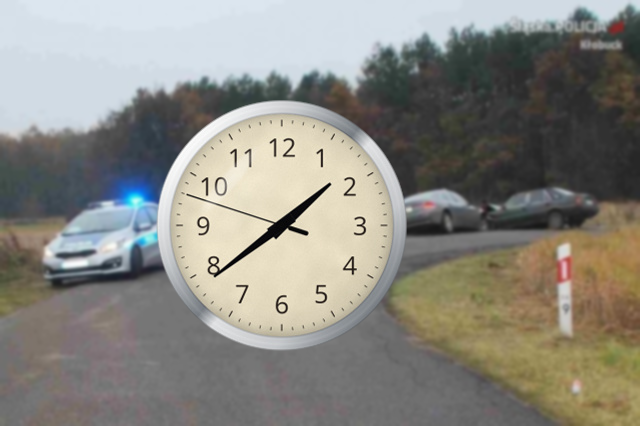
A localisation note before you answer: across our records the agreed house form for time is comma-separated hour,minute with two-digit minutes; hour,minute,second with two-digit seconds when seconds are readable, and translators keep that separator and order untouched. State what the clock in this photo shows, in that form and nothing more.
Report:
1,38,48
